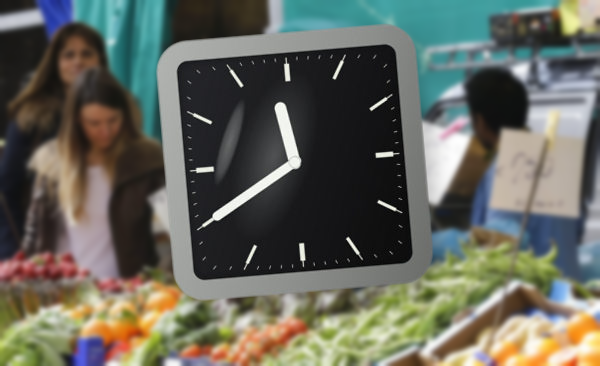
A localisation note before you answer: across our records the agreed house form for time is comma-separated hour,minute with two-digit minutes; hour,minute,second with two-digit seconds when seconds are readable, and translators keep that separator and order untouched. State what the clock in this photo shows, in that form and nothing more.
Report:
11,40
